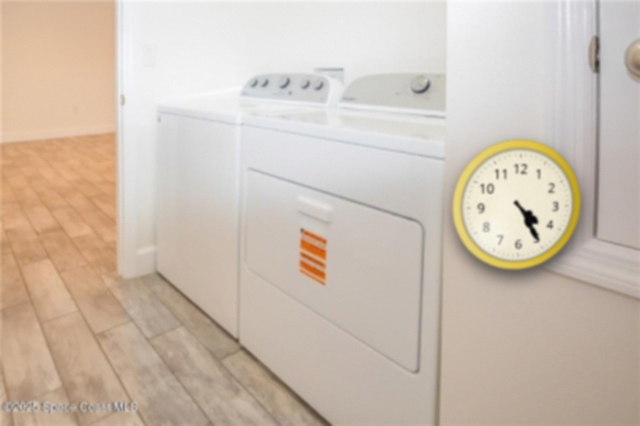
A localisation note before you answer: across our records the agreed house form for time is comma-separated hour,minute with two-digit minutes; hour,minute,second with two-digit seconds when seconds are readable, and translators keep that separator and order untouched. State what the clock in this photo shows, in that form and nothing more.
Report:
4,25
